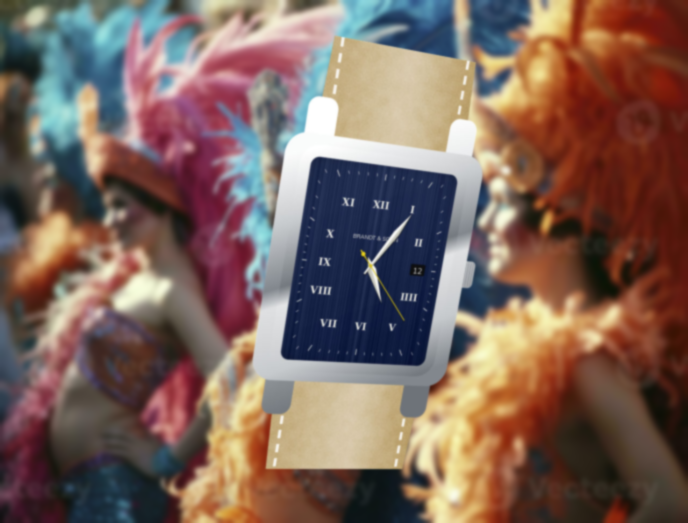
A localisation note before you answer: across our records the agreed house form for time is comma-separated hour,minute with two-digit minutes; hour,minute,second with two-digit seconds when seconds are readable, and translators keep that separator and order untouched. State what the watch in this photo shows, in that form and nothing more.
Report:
5,05,23
